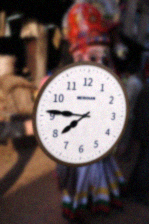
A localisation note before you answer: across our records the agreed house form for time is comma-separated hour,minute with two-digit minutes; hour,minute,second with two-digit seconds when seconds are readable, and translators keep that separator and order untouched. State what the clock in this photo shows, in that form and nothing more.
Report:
7,46
